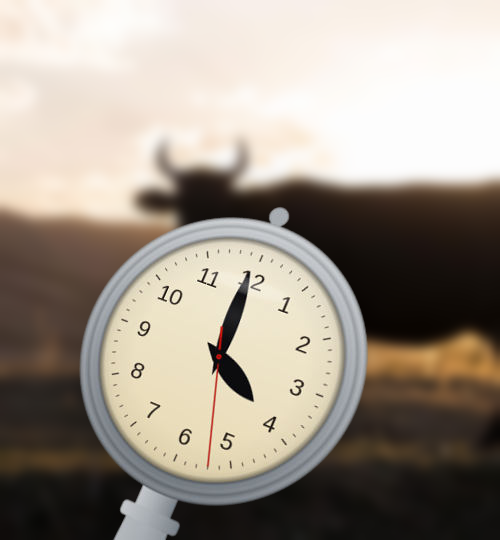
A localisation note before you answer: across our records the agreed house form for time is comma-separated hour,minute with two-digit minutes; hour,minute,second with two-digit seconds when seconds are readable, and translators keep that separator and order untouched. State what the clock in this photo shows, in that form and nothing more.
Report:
3,59,27
